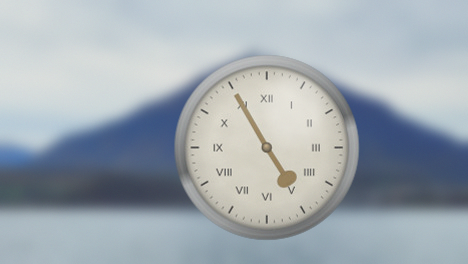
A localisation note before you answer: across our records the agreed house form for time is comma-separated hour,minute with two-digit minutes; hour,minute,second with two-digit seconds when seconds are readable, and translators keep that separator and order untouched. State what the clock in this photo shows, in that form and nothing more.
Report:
4,55
